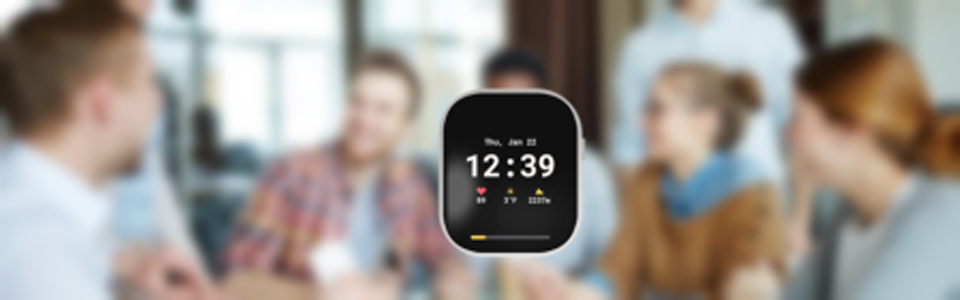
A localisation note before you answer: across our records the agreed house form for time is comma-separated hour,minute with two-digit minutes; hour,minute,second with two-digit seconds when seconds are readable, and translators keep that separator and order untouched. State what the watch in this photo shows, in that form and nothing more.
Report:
12,39
